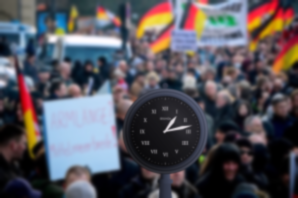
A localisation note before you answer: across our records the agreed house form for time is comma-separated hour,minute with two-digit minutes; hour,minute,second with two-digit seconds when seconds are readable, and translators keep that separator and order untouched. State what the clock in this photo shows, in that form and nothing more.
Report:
1,13
